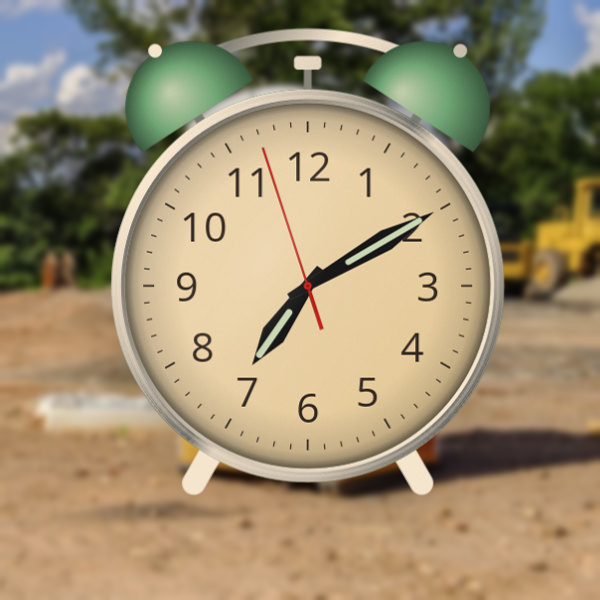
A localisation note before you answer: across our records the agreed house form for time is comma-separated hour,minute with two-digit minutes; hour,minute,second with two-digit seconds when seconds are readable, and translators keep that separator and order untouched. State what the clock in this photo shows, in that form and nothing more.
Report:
7,09,57
